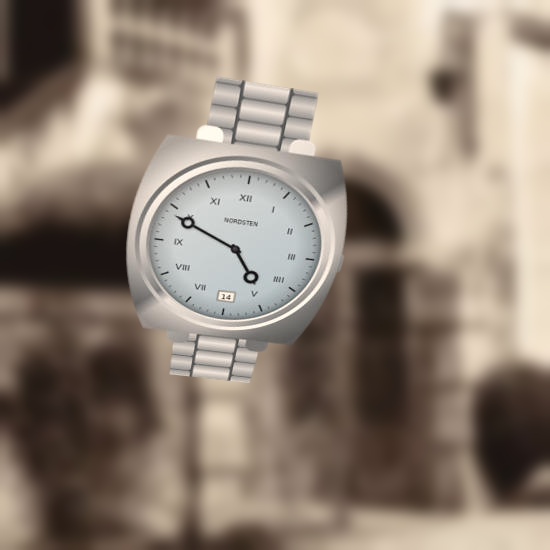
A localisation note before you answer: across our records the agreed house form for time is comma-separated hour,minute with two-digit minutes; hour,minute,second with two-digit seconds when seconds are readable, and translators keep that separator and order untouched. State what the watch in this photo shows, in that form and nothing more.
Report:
4,49
